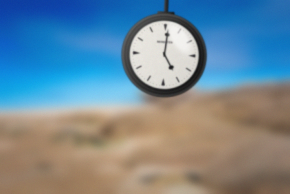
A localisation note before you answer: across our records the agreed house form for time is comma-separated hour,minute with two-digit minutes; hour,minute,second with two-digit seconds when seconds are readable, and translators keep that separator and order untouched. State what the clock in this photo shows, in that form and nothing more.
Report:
5,01
